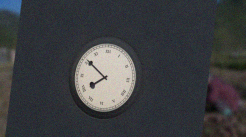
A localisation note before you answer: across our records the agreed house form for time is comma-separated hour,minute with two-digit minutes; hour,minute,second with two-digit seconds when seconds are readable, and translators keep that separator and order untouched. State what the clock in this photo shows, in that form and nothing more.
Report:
7,51
